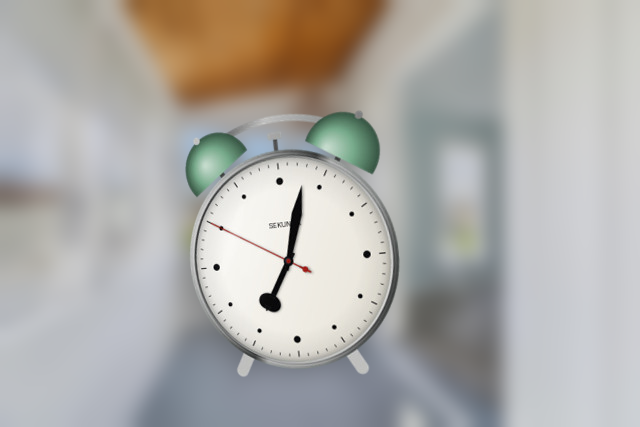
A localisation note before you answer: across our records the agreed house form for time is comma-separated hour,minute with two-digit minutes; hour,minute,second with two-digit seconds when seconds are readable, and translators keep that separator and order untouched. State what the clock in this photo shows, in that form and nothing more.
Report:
7,02,50
